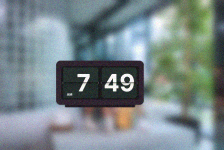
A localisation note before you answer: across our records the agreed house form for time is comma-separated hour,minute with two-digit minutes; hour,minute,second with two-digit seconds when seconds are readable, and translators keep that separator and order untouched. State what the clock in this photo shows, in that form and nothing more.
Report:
7,49
